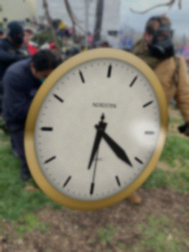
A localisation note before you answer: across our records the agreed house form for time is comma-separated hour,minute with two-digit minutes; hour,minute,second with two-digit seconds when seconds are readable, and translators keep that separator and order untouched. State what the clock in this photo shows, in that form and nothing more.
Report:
6,21,30
